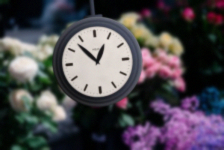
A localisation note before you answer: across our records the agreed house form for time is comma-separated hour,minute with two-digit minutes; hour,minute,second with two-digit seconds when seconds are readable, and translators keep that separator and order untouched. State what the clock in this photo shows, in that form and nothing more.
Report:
12,53
